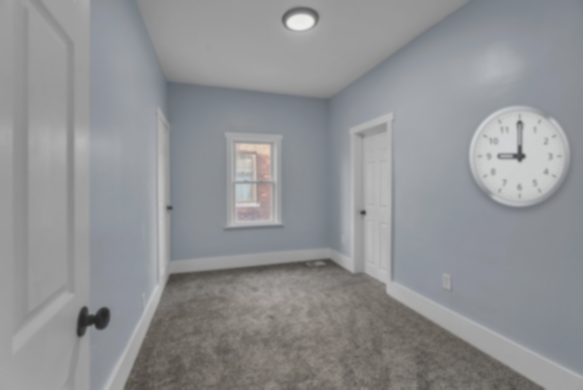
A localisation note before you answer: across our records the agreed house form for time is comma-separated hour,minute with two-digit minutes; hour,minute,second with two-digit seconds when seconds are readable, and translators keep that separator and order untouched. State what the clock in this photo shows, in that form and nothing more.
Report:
9,00
